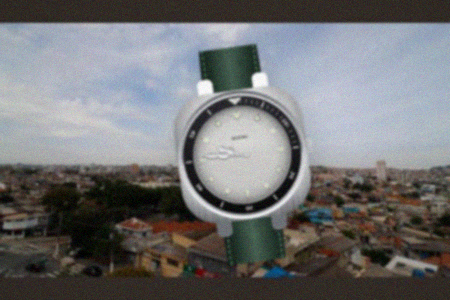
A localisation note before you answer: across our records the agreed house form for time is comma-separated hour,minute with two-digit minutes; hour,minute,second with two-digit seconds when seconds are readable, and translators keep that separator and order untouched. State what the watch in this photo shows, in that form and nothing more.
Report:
9,46
